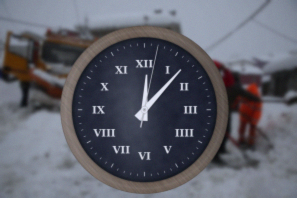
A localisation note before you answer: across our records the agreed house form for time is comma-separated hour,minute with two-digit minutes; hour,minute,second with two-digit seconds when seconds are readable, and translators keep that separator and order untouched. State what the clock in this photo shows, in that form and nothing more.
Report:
12,07,02
